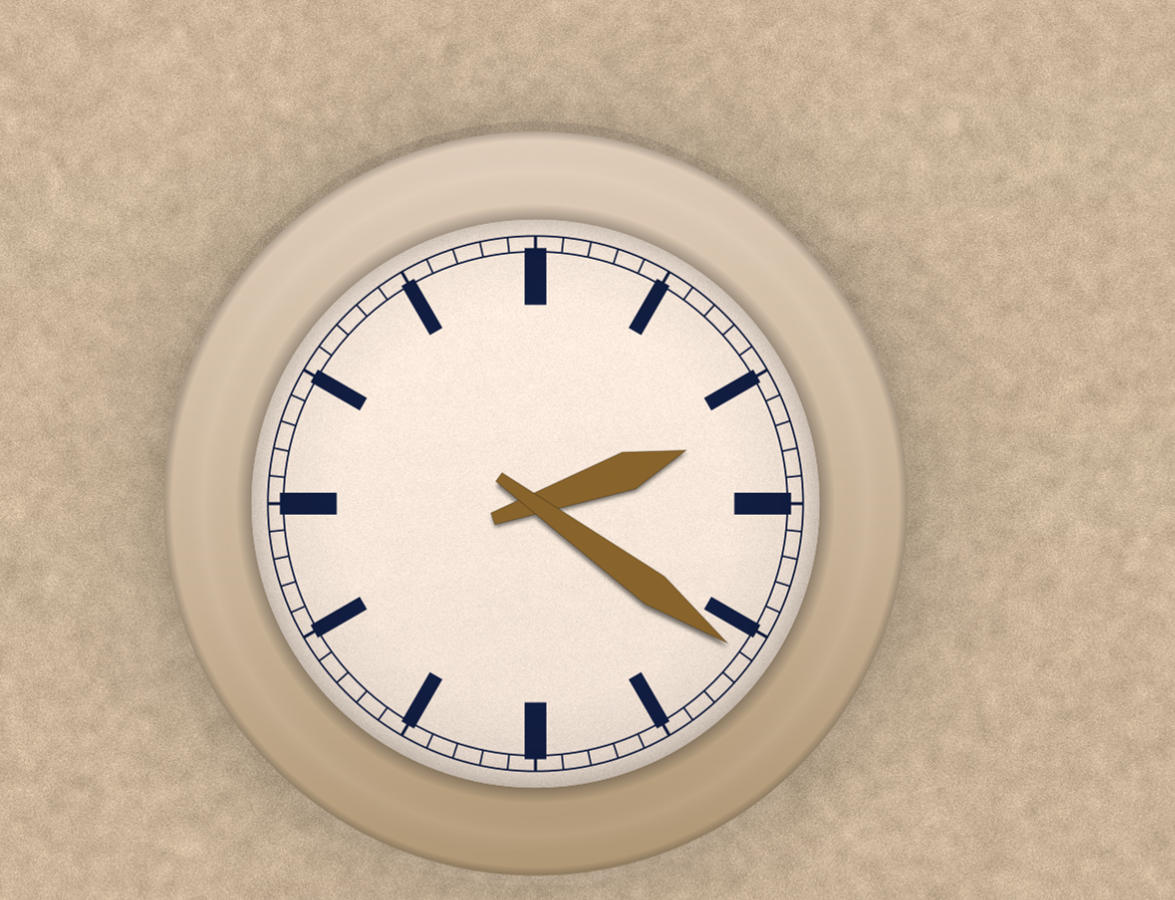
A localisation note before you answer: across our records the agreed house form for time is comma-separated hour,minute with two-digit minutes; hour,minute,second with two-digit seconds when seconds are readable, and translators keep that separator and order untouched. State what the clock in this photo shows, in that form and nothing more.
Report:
2,21
